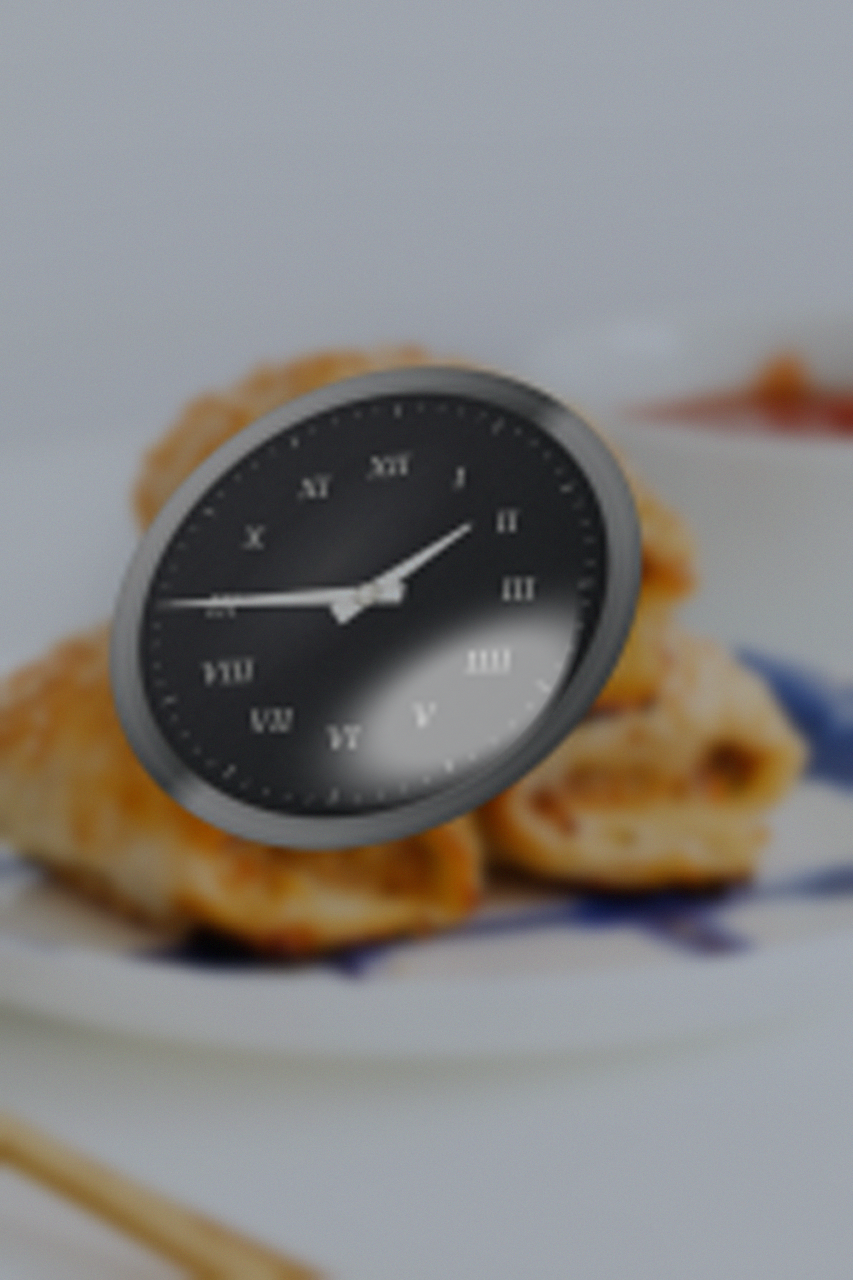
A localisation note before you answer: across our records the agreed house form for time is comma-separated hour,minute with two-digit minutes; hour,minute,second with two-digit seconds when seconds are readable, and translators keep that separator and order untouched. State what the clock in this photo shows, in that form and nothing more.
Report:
1,45
